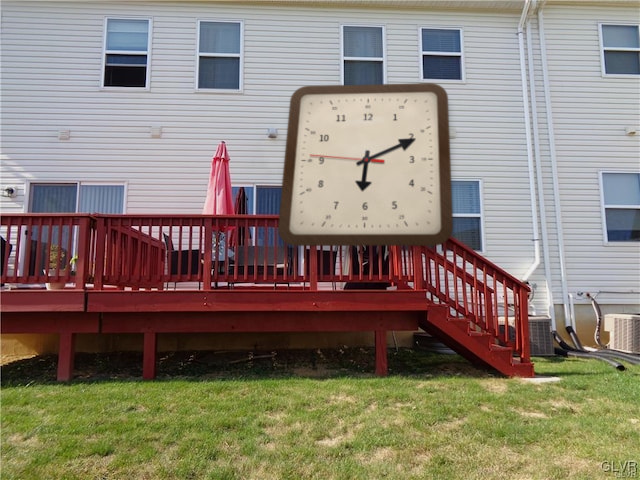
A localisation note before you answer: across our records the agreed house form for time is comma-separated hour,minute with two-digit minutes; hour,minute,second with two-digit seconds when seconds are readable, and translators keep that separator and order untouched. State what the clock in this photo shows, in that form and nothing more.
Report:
6,10,46
